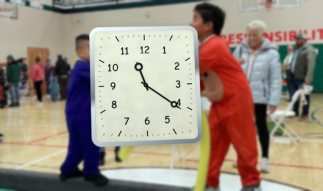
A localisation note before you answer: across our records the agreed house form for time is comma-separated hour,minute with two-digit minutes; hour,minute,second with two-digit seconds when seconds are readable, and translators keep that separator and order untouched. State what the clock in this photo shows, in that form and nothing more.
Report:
11,21
